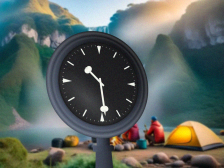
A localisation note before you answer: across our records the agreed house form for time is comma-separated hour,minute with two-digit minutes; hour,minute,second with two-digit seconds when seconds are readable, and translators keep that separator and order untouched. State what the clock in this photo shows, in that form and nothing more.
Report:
10,29
